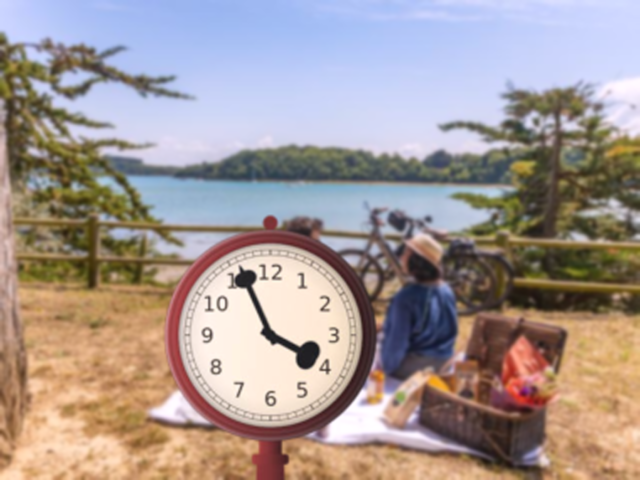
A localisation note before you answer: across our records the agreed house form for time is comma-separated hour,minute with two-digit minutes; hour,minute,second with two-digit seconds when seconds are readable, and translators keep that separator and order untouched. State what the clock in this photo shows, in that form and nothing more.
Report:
3,56
